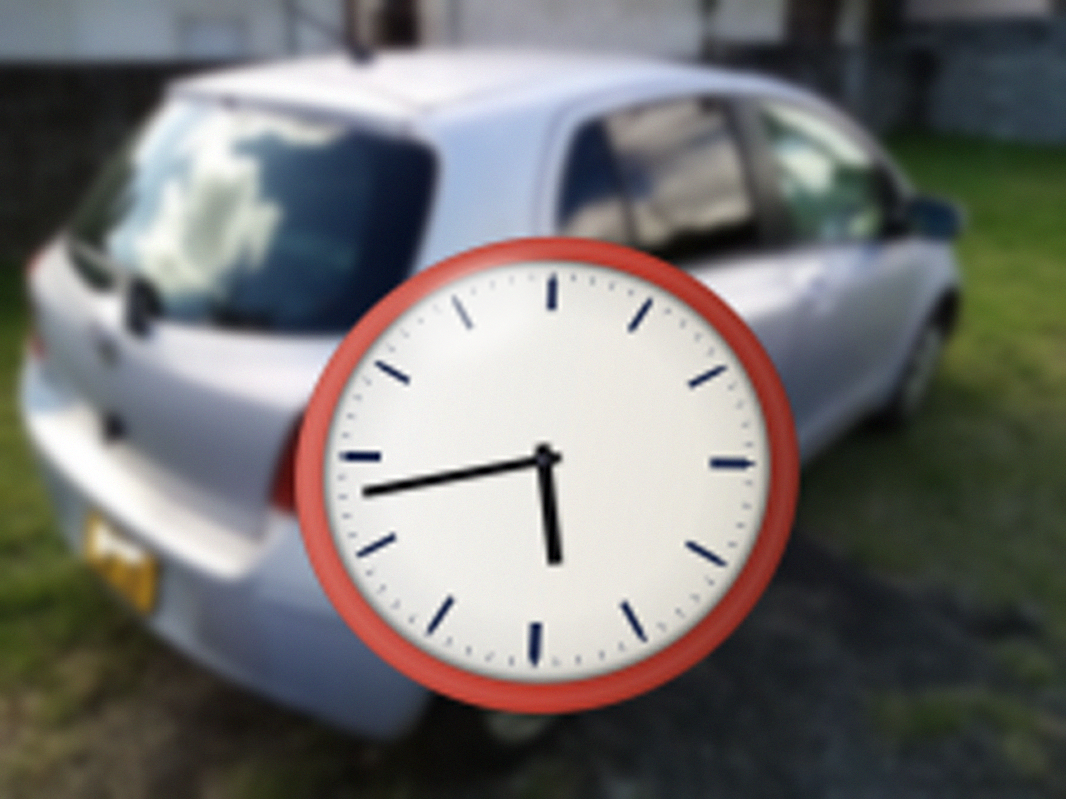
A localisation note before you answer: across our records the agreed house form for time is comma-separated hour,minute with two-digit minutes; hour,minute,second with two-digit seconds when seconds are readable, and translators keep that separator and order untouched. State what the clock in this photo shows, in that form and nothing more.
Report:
5,43
